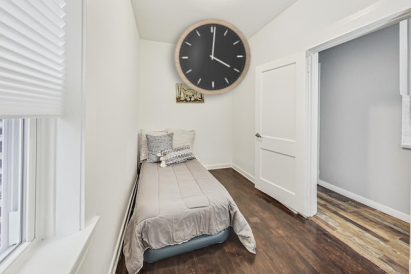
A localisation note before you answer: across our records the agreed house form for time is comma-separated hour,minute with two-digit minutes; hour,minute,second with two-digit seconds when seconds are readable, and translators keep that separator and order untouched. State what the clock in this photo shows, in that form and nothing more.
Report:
4,01
